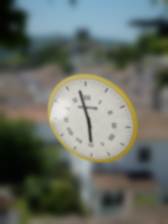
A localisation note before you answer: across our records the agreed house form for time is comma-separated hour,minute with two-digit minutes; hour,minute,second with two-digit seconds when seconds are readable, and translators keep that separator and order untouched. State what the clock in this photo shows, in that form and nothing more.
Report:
5,58
